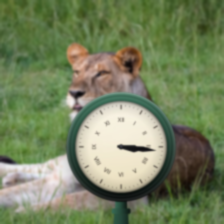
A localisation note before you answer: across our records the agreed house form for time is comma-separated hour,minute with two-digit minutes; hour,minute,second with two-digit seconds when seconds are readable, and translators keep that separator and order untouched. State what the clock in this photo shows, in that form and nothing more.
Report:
3,16
